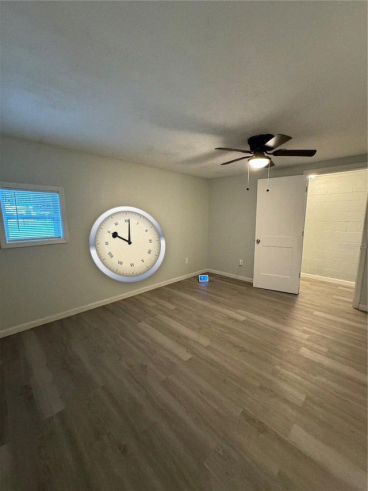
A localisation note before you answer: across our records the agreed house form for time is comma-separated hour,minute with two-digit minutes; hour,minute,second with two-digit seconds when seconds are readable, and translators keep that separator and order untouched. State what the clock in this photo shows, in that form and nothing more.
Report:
10,01
